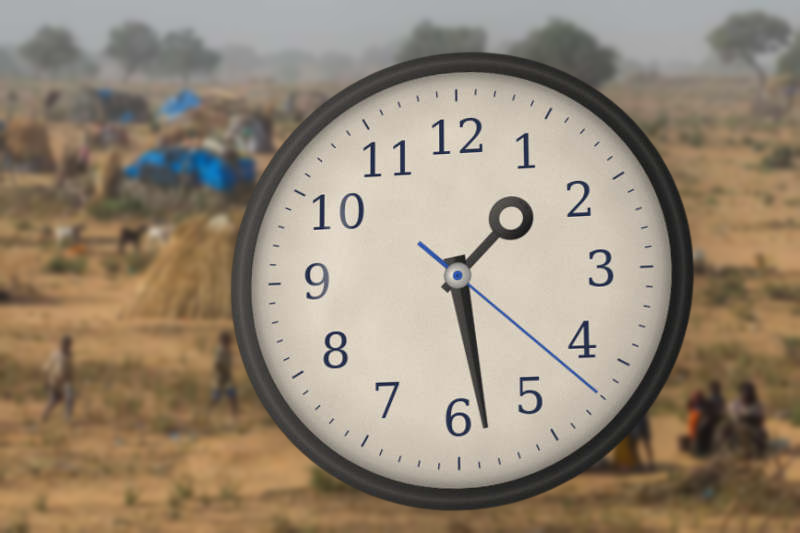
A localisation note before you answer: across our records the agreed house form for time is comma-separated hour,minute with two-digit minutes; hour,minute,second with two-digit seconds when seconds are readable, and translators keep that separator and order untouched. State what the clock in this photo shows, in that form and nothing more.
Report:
1,28,22
